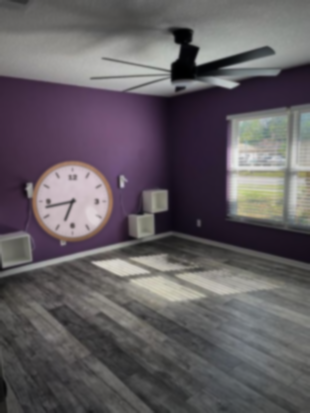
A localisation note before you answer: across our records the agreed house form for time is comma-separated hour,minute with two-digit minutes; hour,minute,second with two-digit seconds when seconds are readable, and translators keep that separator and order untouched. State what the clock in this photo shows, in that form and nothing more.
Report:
6,43
